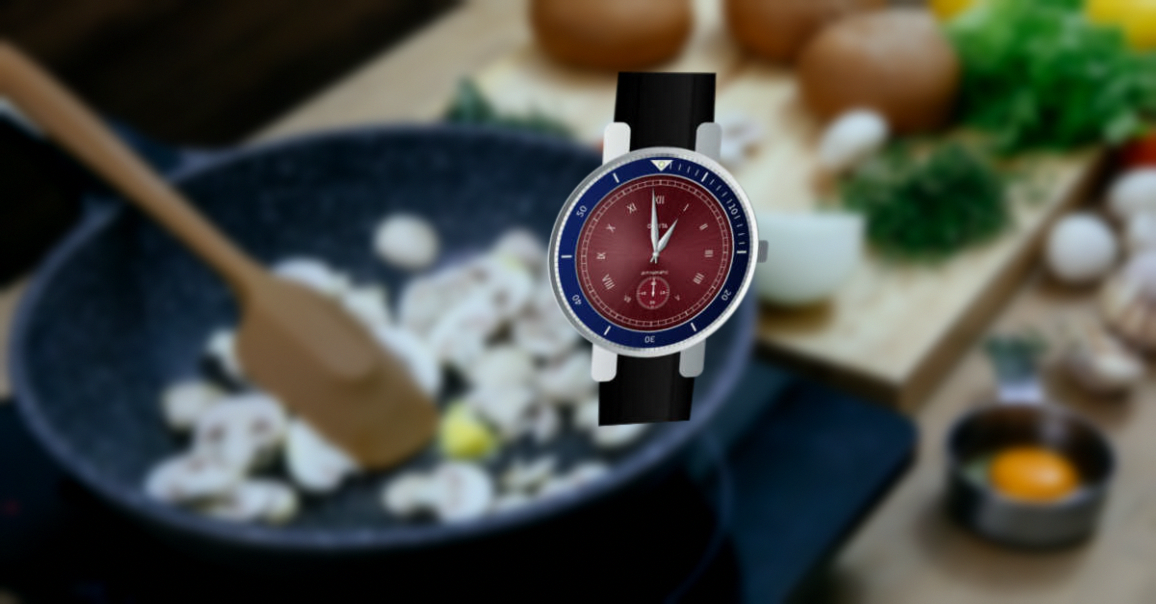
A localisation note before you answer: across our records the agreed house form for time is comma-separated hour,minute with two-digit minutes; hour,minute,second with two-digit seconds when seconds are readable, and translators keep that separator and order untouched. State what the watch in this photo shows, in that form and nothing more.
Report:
12,59
